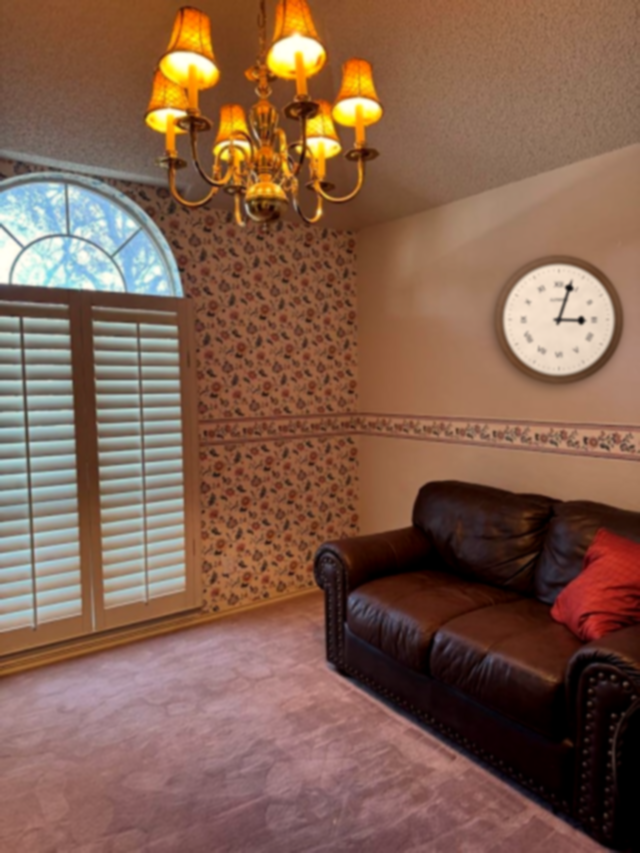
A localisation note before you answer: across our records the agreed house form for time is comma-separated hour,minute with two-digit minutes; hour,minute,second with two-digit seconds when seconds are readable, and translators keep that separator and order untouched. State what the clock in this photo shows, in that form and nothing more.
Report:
3,03
